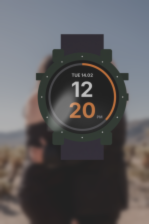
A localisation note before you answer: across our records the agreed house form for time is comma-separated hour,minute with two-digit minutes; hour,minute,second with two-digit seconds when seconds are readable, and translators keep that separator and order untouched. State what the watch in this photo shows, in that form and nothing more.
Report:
12,20
